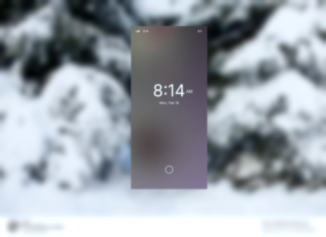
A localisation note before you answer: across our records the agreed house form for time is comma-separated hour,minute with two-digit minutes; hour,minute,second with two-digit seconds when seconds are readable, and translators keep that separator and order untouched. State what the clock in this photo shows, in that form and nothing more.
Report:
8,14
